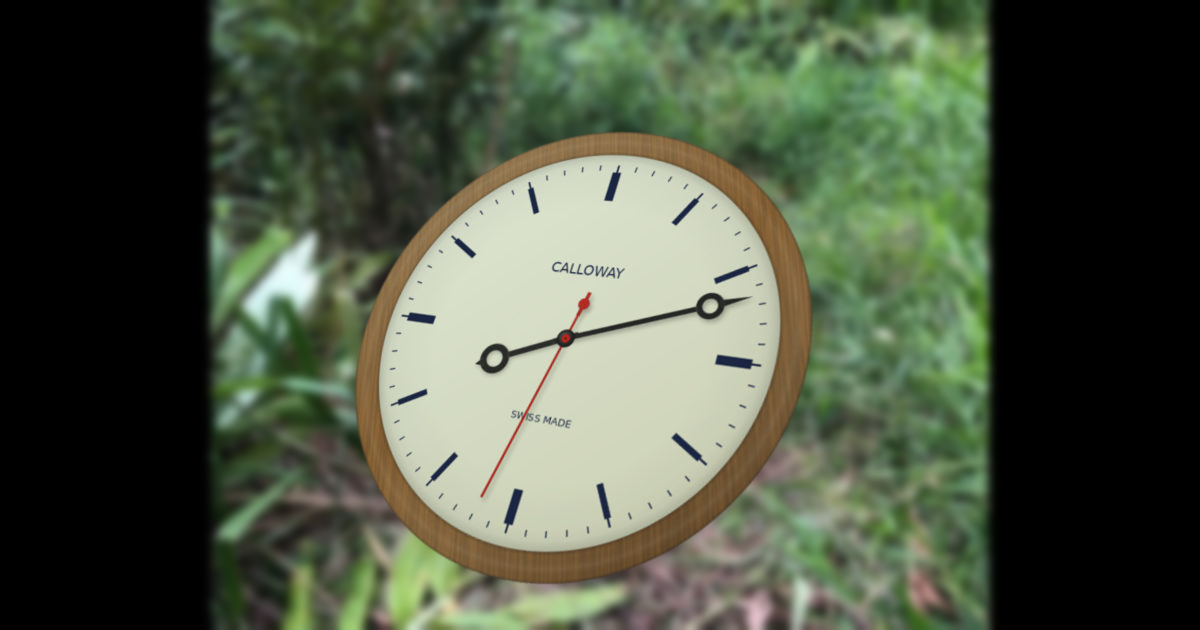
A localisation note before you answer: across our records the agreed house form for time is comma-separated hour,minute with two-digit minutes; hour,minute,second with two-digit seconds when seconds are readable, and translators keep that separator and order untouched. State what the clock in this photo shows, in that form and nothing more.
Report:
8,11,32
